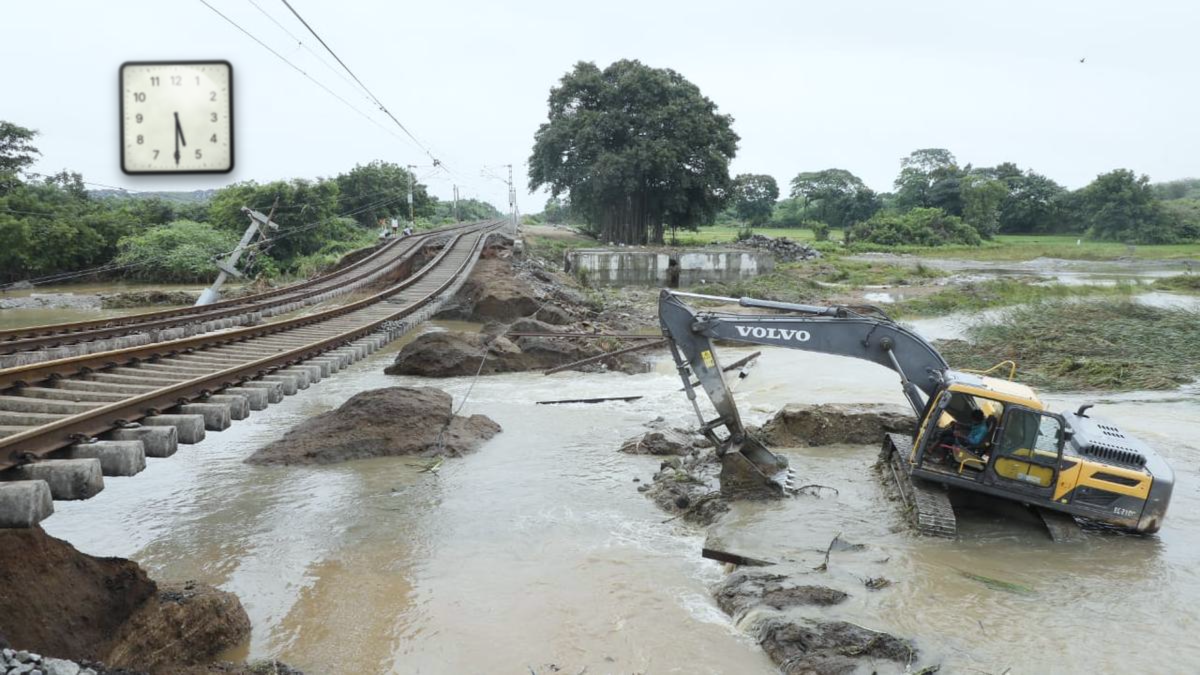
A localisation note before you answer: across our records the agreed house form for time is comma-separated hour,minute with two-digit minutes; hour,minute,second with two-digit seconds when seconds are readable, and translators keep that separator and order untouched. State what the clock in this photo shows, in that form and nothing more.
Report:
5,30
